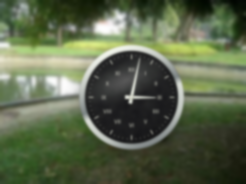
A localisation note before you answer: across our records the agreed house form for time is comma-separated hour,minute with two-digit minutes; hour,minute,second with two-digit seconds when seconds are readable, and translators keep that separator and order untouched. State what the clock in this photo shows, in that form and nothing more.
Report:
3,02
